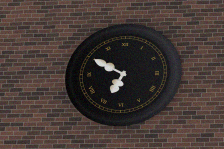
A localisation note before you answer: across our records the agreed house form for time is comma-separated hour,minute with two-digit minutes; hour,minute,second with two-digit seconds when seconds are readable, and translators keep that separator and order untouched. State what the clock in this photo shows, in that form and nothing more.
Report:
6,50
